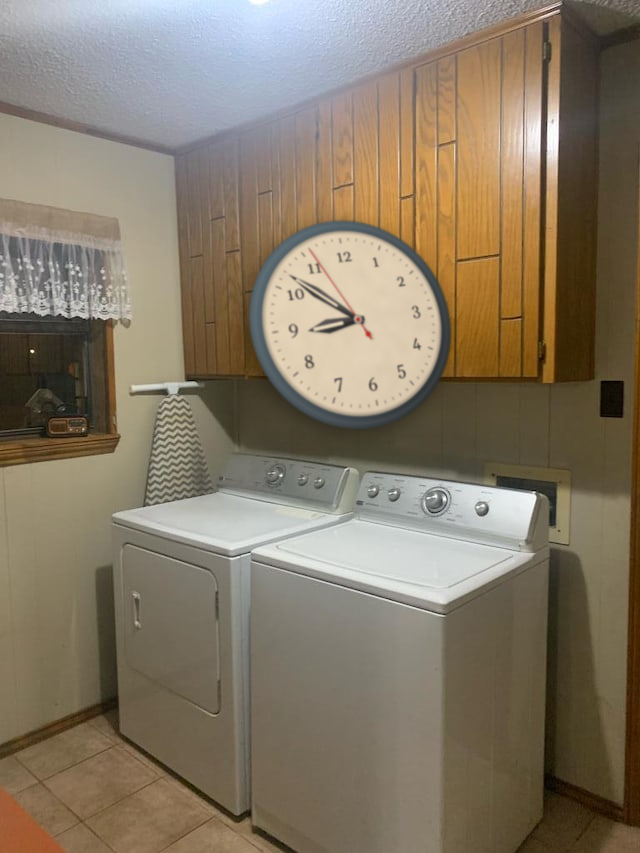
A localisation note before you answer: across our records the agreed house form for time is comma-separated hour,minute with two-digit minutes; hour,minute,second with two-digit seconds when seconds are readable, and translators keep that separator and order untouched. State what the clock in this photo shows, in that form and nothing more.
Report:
8,51,56
